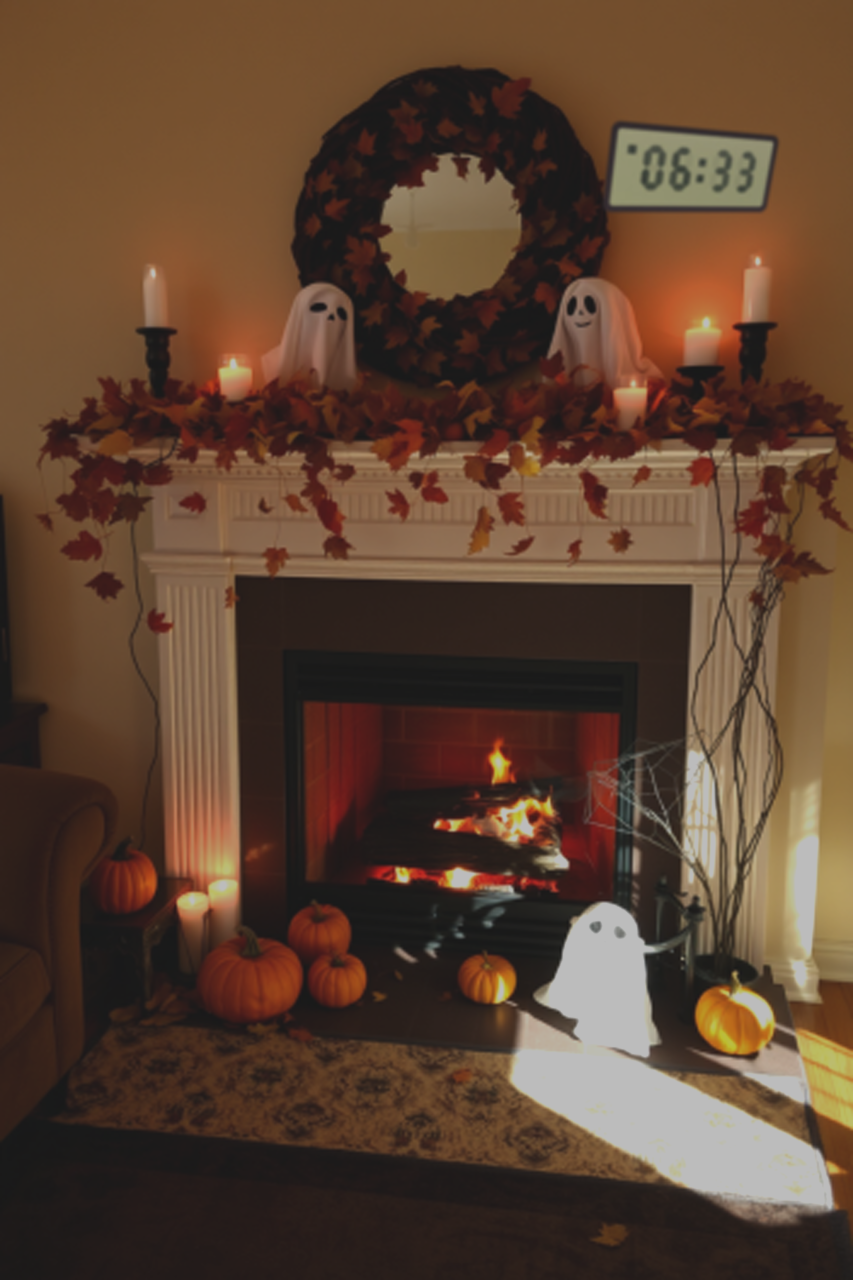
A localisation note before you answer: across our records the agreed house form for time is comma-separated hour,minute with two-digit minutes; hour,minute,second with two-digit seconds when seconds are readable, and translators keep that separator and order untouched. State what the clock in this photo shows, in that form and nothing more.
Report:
6,33
